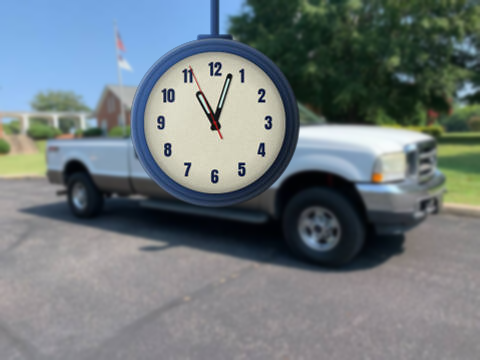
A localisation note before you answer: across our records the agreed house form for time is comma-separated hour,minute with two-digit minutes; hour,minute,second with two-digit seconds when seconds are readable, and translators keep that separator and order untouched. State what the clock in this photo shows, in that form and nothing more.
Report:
11,02,56
